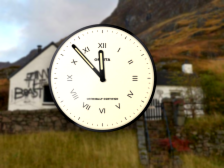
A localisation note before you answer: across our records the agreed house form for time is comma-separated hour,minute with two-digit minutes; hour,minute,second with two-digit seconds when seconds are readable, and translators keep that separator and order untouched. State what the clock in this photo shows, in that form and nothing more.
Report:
11,53
